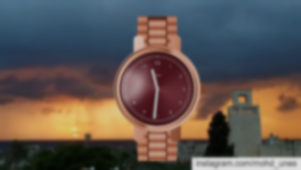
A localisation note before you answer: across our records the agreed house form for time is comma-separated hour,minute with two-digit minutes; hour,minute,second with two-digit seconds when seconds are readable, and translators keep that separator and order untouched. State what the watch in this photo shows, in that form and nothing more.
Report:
11,31
